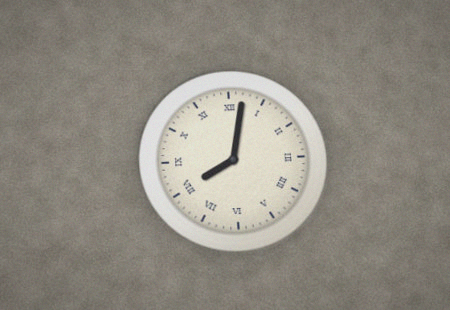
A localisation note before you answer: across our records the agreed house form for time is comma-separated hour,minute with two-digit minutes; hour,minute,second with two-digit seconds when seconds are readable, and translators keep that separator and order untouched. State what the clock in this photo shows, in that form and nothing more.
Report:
8,02
